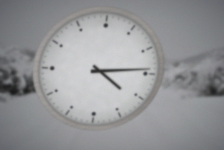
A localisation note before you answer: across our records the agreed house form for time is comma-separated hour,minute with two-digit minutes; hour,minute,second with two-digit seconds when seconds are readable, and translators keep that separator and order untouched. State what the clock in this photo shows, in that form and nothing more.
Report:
4,14
